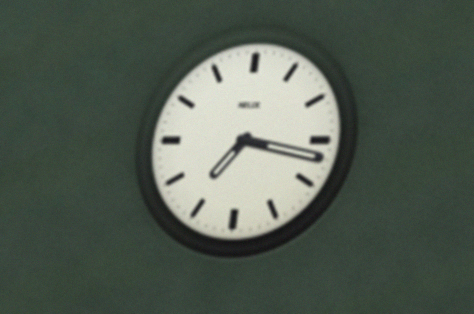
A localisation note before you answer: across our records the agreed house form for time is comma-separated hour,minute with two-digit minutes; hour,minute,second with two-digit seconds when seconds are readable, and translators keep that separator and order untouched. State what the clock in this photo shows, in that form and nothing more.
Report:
7,17
